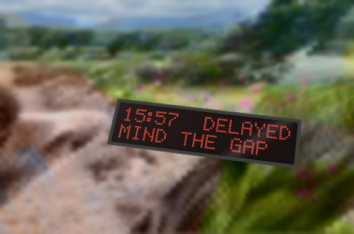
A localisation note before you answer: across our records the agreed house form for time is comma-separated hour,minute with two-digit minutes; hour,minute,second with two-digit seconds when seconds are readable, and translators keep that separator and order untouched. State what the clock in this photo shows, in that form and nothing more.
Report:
15,57
